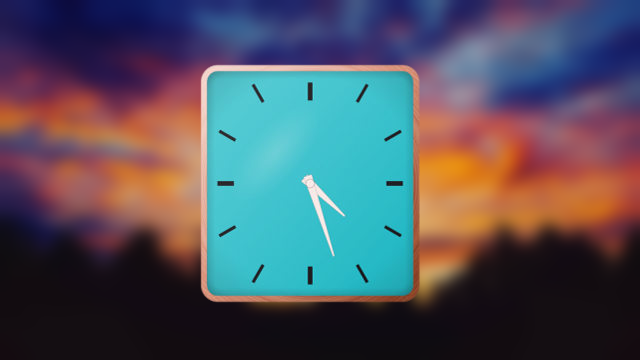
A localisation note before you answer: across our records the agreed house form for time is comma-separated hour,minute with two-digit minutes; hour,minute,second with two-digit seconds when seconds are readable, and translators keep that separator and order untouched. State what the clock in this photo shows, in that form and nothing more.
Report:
4,27
